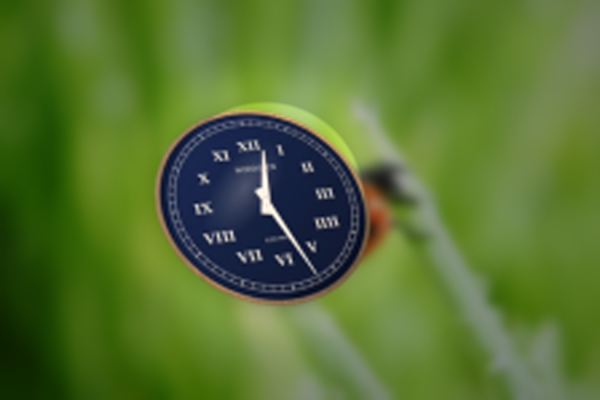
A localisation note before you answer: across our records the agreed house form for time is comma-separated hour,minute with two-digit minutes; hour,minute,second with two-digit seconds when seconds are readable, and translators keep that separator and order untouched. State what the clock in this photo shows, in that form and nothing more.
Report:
12,27
